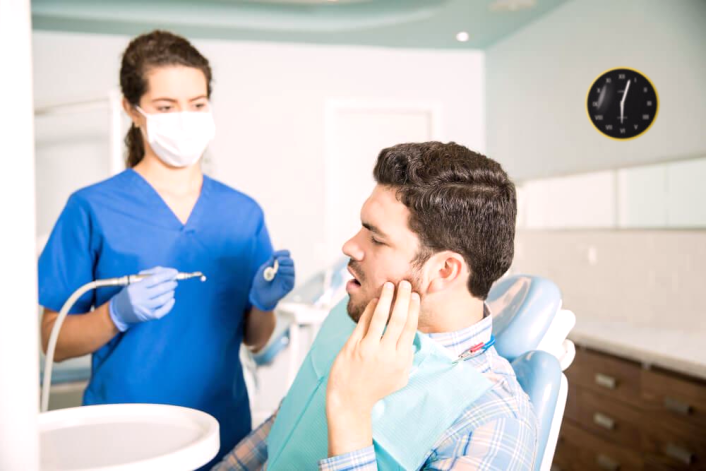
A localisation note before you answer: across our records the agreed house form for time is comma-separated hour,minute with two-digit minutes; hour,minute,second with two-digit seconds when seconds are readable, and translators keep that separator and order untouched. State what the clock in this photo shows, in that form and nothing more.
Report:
6,03
